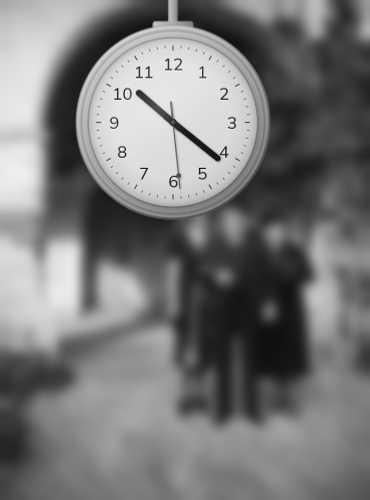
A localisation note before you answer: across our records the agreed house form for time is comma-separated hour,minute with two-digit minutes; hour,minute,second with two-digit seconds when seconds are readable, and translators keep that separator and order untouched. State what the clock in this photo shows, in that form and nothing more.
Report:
10,21,29
